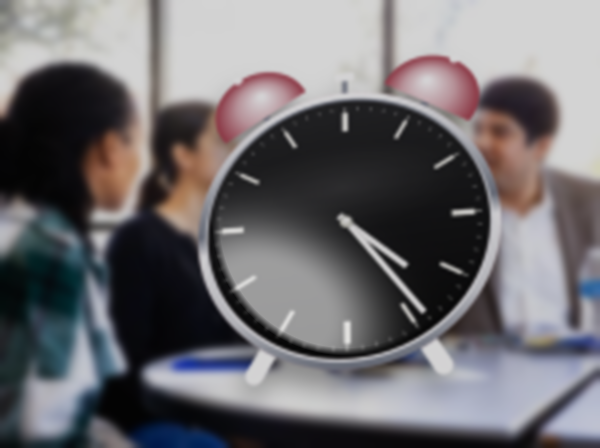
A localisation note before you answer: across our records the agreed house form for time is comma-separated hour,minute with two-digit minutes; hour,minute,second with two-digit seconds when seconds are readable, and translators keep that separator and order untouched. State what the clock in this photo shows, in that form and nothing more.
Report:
4,24
